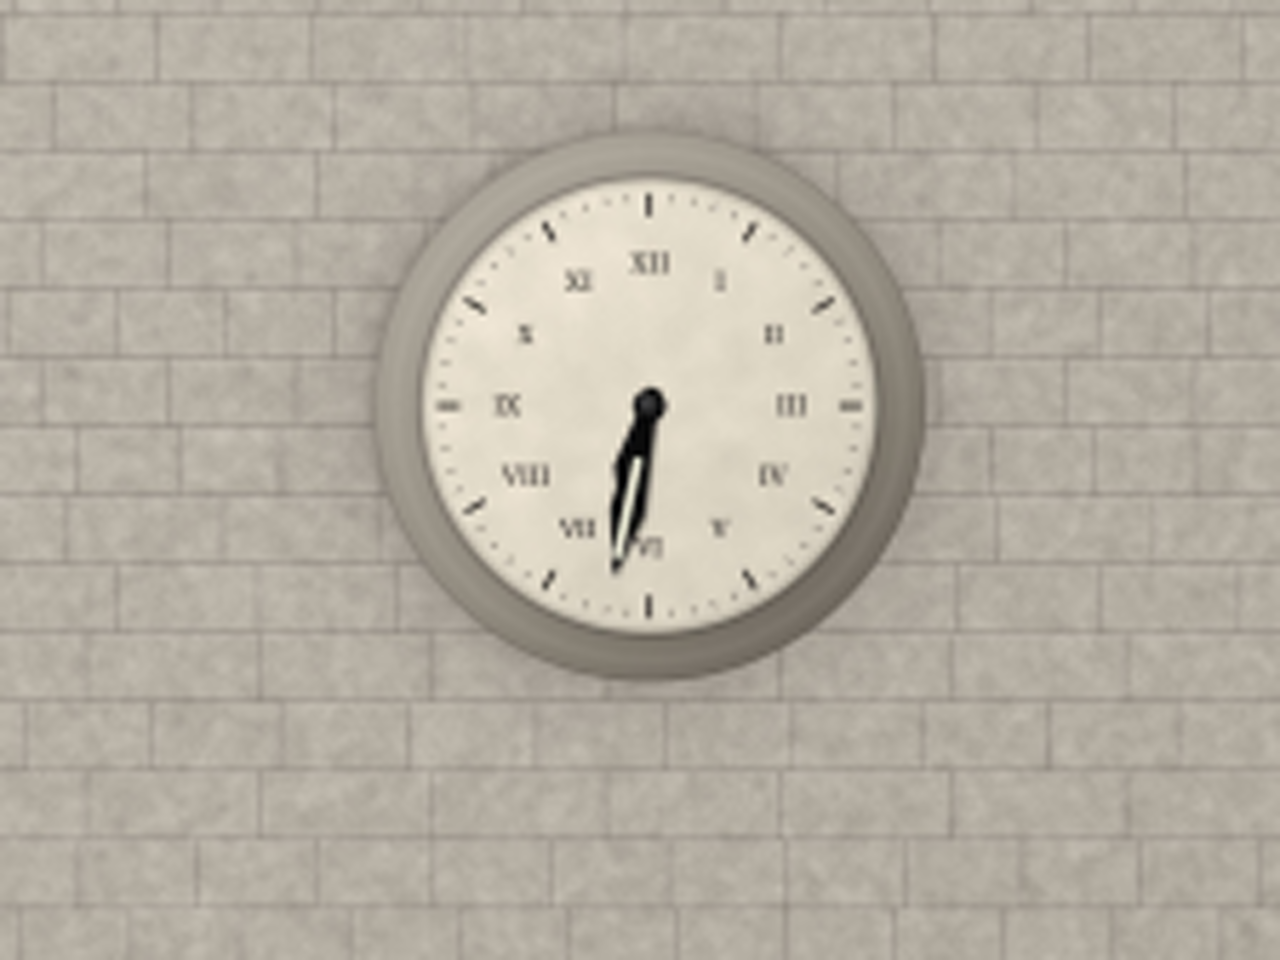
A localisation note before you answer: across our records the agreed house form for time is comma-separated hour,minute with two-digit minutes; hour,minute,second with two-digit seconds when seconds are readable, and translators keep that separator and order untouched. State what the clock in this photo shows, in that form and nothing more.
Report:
6,32
